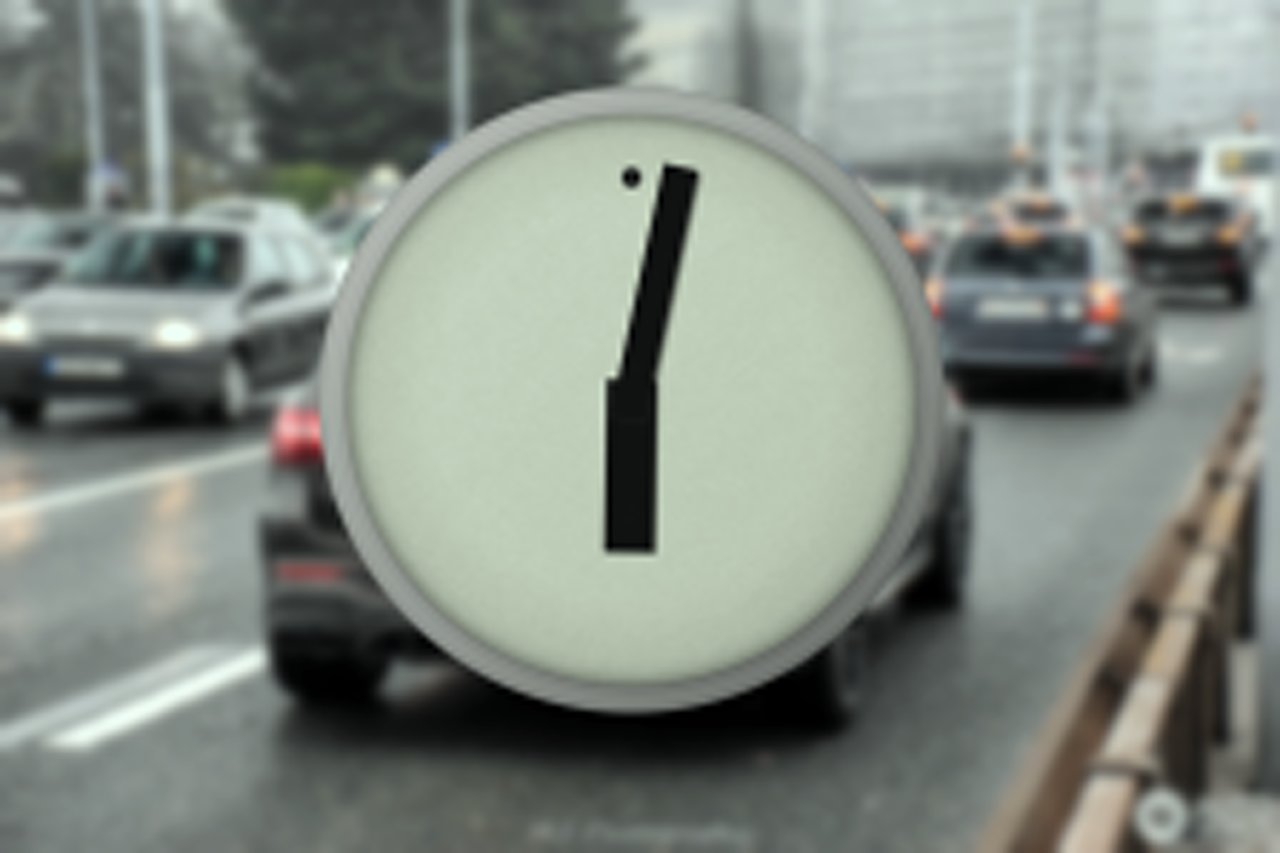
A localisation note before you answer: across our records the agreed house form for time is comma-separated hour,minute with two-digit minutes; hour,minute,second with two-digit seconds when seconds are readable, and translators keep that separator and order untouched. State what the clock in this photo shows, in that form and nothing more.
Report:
6,02
